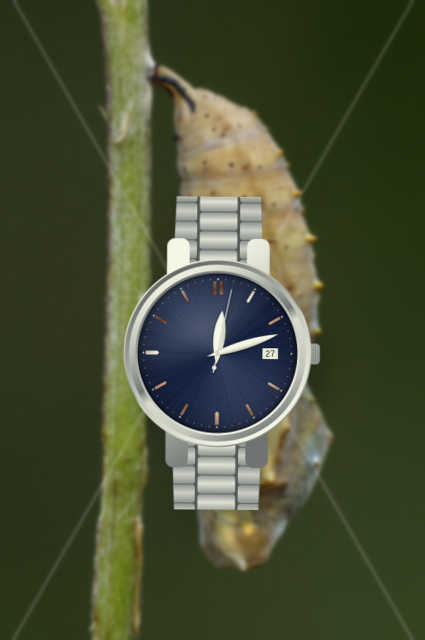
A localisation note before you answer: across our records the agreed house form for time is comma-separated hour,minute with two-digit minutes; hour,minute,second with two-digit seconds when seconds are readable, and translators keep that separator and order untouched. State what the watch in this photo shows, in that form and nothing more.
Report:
12,12,02
